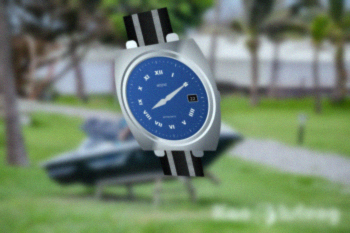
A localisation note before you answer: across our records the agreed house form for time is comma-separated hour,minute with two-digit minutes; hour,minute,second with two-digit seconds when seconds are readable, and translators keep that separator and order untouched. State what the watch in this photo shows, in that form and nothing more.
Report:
8,10
